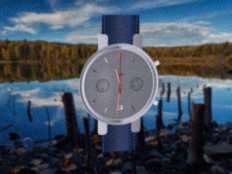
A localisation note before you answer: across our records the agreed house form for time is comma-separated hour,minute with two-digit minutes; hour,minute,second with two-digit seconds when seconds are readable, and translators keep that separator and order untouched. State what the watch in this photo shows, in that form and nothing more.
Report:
11,31
